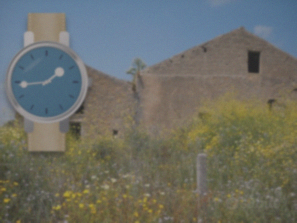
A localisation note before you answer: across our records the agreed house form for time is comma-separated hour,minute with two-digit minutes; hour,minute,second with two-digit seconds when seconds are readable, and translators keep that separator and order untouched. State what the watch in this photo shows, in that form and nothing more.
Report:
1,44
